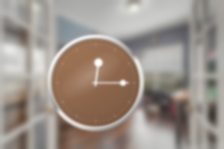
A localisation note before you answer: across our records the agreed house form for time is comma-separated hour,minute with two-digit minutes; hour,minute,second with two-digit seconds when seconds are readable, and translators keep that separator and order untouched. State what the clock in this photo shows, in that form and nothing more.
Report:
12,15
